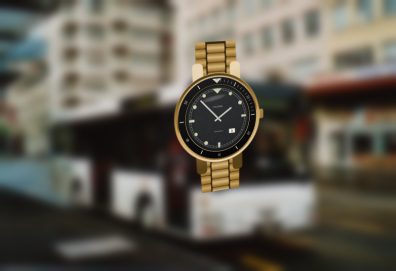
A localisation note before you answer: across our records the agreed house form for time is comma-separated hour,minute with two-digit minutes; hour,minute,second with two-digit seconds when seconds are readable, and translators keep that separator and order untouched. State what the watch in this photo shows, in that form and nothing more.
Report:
1,53
